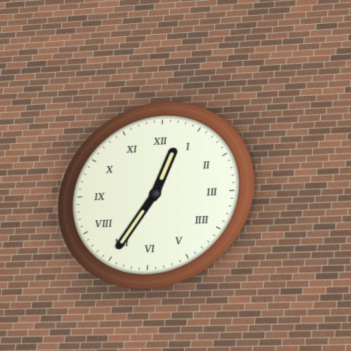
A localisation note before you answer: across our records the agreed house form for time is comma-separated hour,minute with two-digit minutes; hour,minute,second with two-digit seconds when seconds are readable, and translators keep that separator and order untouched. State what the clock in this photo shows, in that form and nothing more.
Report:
12,35
